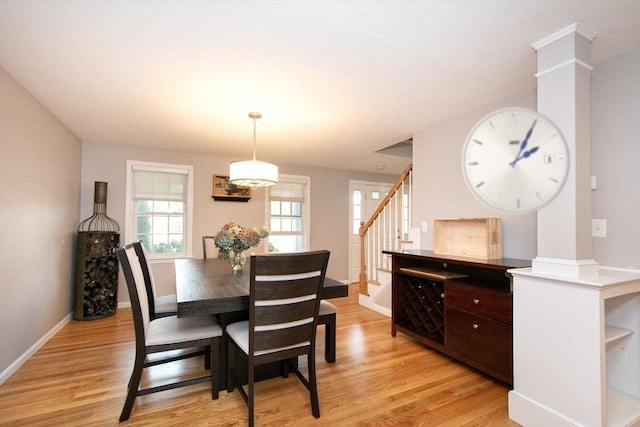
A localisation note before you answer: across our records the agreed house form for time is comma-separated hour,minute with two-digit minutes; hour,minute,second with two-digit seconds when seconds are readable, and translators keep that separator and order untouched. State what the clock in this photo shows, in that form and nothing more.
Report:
2,05
